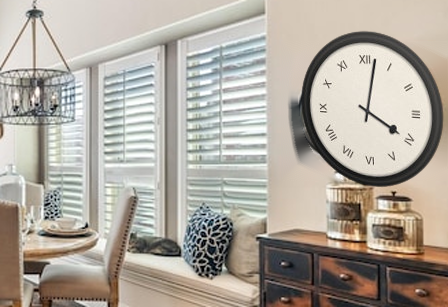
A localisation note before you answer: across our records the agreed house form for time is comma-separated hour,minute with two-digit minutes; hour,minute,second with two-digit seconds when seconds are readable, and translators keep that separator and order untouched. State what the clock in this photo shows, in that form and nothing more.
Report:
4,02
